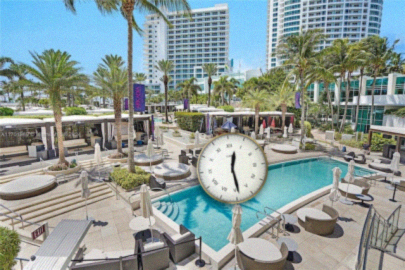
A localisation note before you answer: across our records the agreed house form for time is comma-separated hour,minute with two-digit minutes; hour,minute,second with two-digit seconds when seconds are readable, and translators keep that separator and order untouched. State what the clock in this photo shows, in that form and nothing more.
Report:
12,29
